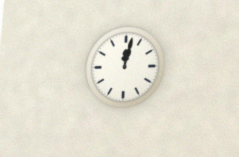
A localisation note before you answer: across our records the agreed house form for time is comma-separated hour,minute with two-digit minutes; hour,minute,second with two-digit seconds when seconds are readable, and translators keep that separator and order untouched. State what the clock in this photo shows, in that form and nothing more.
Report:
12,02
